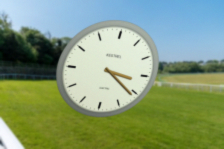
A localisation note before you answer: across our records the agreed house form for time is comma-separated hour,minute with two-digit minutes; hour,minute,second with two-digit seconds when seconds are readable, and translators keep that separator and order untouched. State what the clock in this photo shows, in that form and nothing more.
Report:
3,21
